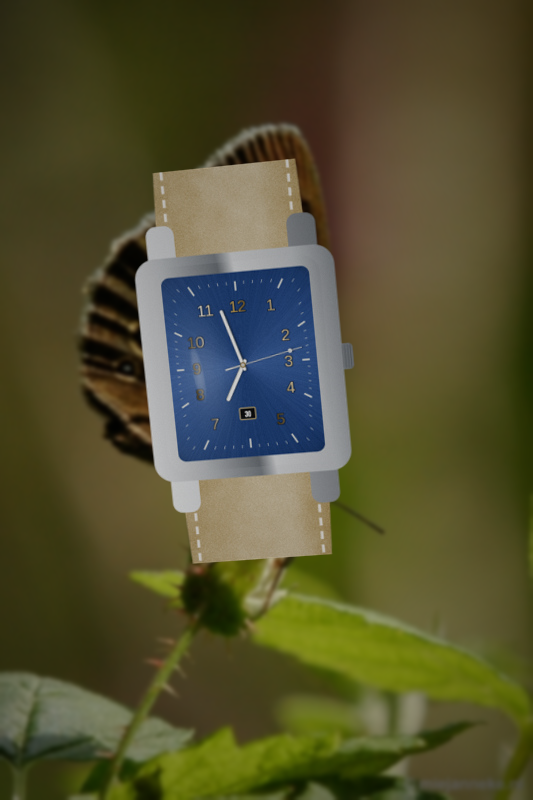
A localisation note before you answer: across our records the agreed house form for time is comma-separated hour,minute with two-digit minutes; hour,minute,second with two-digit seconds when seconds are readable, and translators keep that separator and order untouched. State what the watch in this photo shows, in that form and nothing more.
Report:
6,57,13
